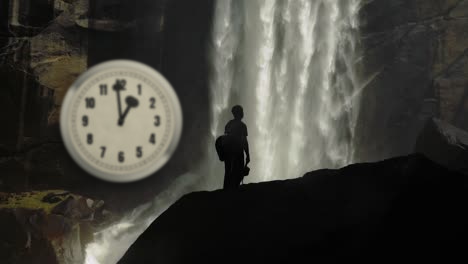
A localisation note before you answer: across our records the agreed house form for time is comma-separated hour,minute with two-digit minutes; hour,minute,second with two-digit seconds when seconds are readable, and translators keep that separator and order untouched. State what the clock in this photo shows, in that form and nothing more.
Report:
12,59
